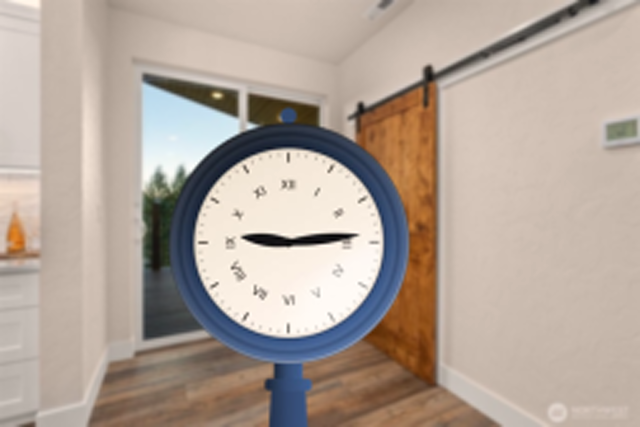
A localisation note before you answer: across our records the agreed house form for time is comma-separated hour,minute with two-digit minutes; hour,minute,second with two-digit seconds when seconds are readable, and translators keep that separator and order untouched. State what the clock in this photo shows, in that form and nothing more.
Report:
9,14
